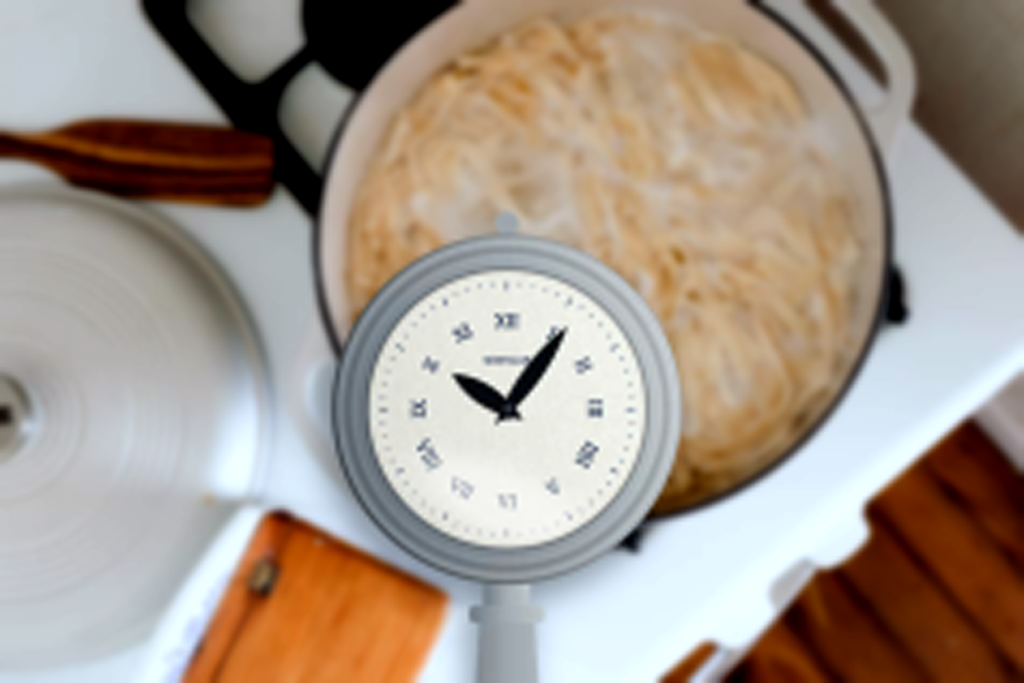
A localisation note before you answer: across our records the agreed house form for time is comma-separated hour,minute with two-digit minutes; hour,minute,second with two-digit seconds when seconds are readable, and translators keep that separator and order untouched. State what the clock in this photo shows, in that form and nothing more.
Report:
10,06
